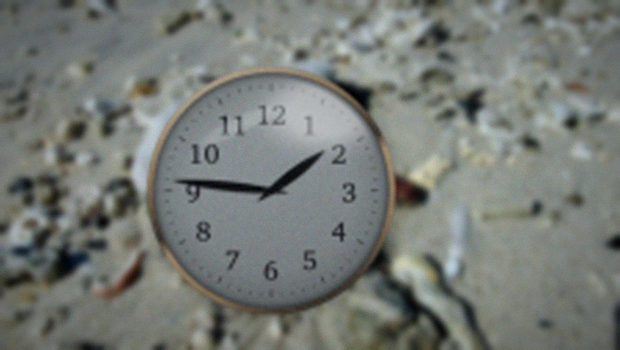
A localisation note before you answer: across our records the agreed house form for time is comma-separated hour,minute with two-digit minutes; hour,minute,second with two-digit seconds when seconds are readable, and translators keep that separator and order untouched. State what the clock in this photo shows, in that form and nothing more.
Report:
1,46
